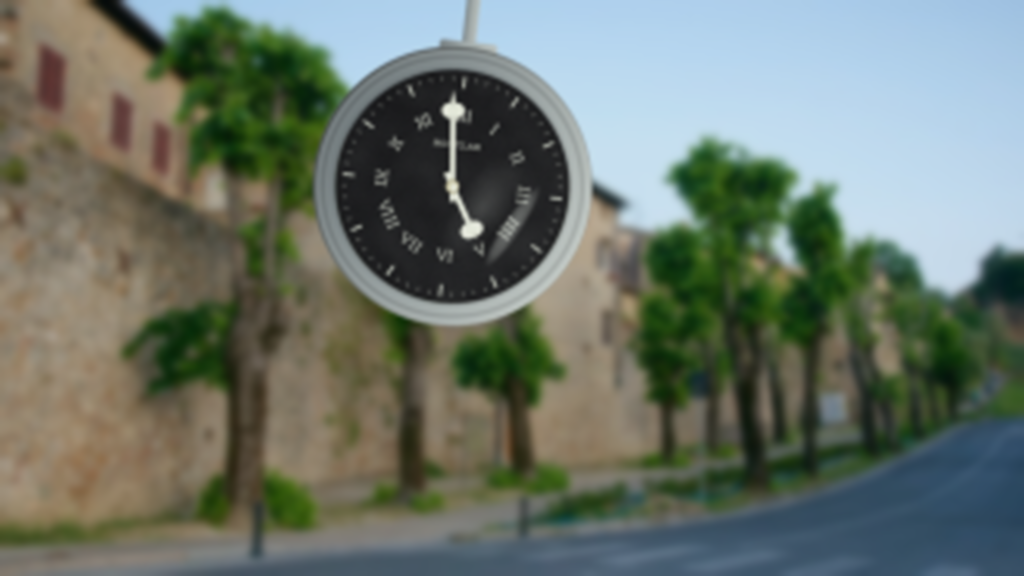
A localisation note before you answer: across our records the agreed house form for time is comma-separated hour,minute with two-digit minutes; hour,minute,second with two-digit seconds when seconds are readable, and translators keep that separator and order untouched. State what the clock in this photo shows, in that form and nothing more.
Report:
4,59
